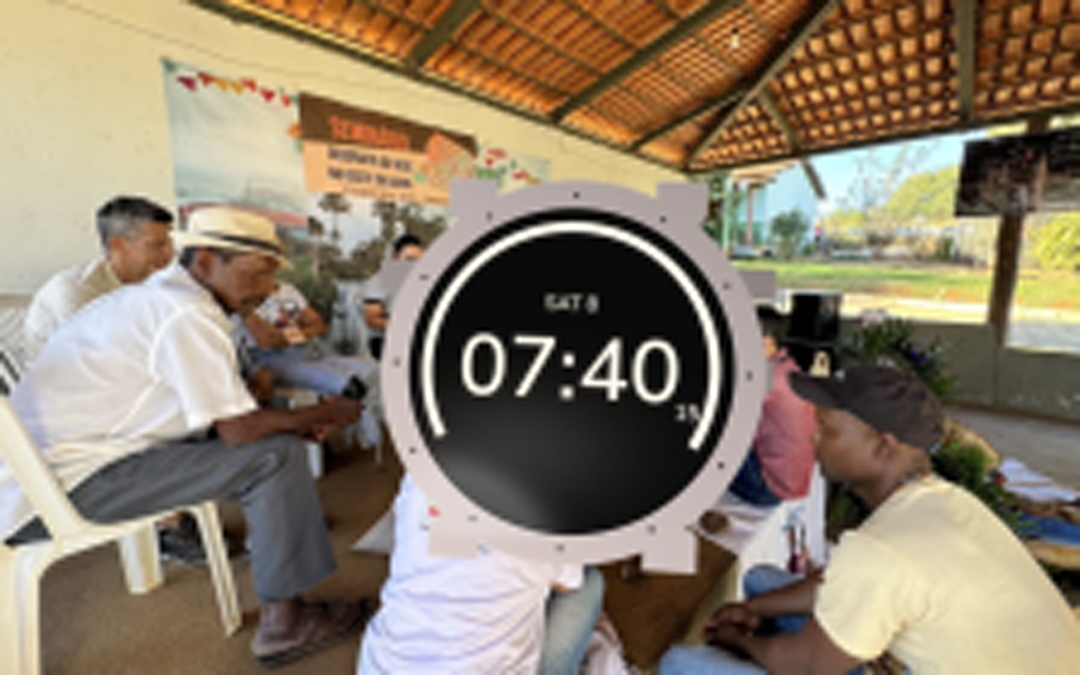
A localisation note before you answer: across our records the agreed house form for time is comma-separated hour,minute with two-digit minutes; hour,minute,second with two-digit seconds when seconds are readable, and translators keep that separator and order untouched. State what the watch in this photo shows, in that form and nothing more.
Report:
7,40
